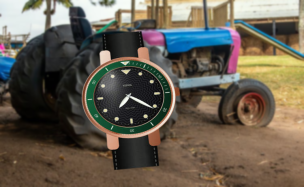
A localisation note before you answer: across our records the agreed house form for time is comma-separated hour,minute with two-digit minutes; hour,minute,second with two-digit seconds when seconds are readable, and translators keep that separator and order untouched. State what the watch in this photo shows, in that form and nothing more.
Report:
7,21
